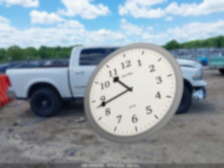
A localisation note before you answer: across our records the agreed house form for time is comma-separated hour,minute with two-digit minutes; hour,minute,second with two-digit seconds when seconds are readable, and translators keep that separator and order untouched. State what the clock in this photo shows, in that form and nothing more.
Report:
10,43
